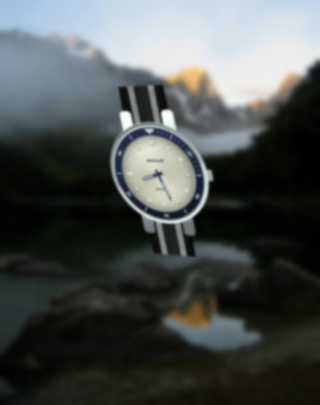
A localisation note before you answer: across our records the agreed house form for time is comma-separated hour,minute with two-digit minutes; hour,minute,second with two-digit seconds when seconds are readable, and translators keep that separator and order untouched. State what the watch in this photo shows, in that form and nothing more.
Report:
8,27
